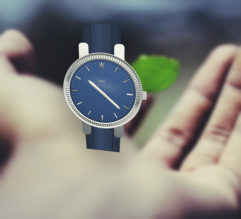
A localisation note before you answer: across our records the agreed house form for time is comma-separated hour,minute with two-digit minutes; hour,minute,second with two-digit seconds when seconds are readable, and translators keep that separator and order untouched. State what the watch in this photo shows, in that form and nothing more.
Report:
10,22
